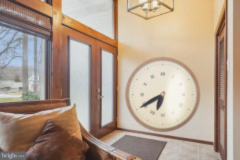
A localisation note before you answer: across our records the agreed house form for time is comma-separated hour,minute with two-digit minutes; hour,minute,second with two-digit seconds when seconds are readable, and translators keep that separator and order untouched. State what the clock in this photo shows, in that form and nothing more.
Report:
6,40
